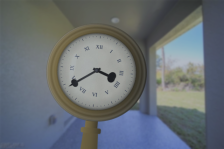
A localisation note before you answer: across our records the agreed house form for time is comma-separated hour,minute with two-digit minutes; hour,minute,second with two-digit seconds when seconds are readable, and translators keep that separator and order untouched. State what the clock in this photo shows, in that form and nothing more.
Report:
3,39
